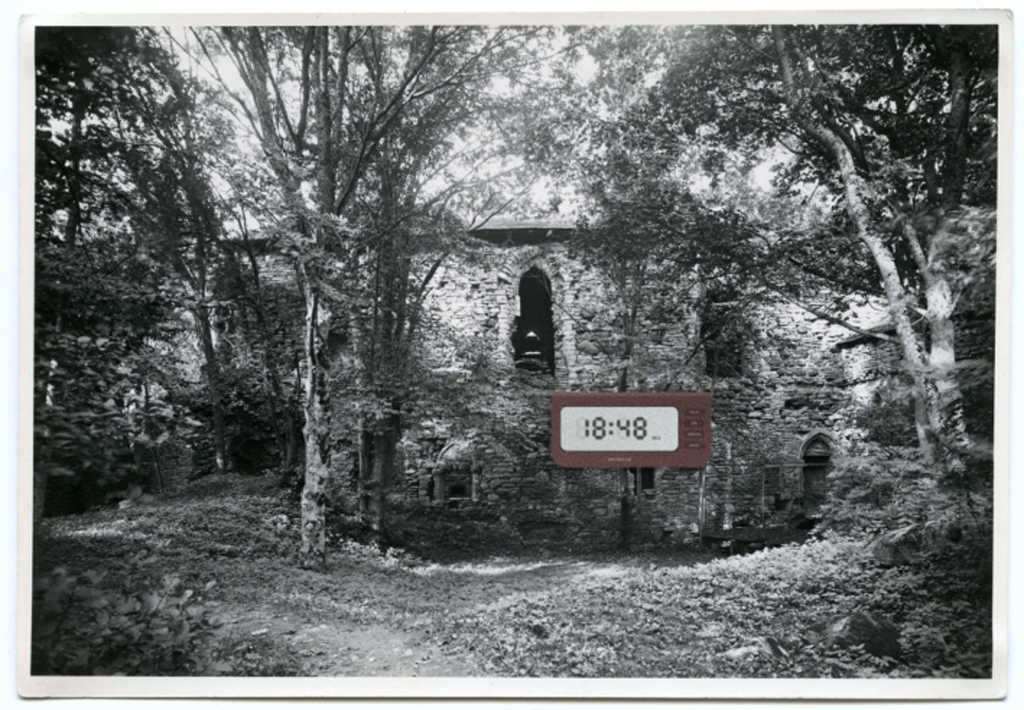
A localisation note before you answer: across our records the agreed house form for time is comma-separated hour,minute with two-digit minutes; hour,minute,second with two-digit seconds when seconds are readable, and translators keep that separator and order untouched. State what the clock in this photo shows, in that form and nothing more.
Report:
18,48
